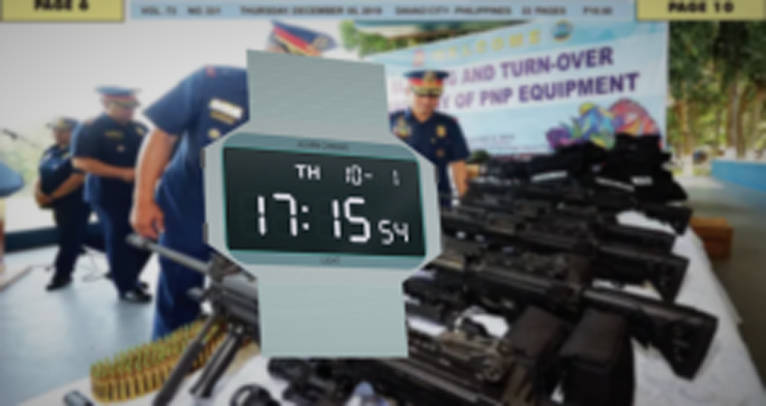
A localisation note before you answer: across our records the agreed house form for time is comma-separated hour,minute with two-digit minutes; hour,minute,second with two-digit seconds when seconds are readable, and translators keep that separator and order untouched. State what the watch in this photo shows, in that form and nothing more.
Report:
17,15,54
